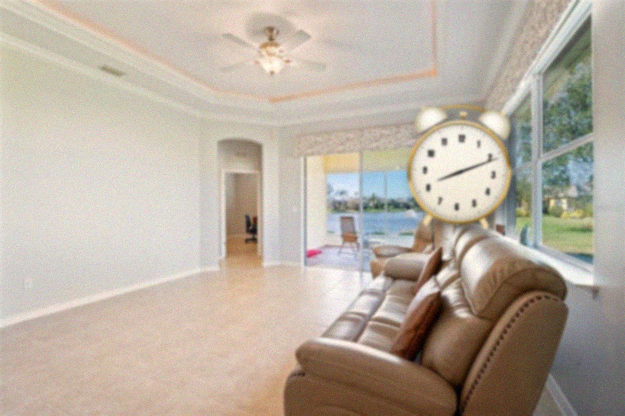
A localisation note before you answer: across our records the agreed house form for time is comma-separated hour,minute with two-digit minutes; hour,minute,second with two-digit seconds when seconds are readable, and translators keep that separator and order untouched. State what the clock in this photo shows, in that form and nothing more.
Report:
8,11
